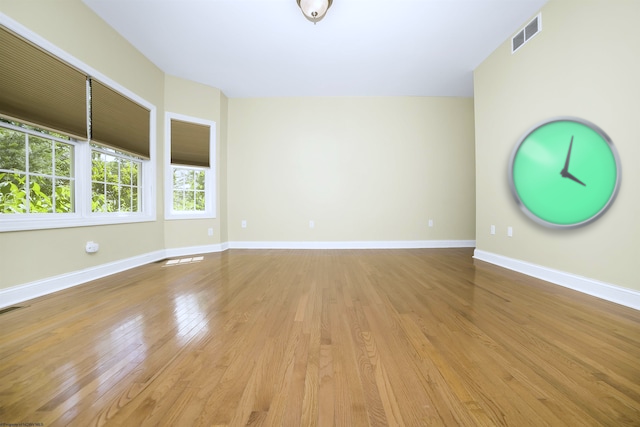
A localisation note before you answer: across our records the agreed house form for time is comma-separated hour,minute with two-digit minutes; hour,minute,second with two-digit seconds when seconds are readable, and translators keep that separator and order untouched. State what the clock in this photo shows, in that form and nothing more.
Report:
4,02
